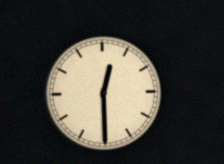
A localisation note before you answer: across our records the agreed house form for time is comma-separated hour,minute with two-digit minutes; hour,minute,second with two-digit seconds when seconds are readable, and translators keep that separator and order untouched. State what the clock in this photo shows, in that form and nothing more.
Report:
12,30
